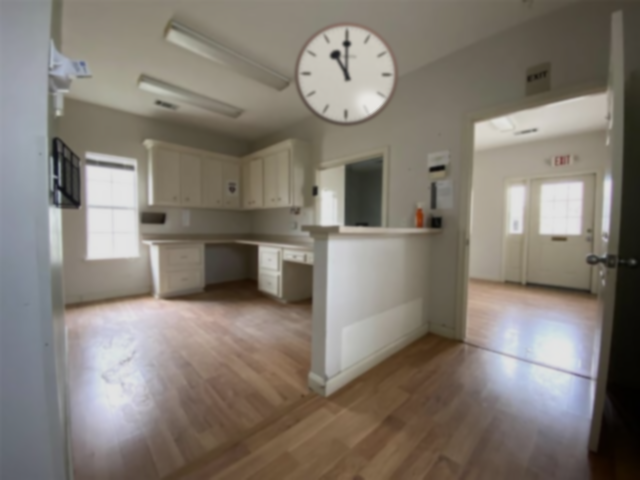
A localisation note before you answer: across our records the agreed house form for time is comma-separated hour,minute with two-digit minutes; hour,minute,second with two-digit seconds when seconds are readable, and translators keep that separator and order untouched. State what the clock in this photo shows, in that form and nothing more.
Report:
11,00
